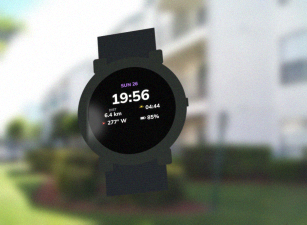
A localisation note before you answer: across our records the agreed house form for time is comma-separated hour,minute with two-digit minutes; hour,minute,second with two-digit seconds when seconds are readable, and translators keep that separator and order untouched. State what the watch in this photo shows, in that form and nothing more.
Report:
19,56
